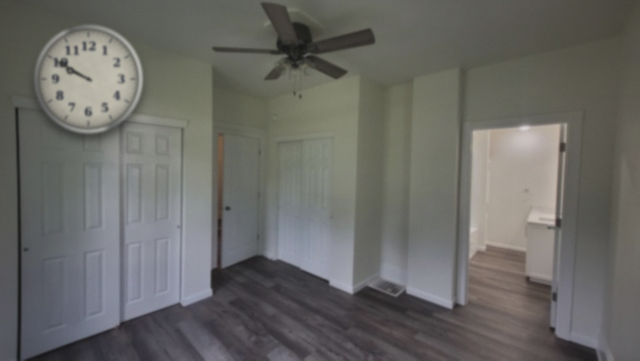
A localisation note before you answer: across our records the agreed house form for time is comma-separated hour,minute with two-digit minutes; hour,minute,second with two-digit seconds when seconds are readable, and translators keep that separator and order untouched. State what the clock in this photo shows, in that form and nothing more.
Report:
9,50
